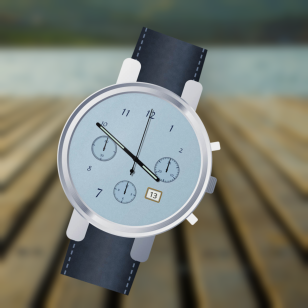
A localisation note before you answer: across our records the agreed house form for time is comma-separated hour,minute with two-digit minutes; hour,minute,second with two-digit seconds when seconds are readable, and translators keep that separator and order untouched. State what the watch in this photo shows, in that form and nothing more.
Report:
3,49
